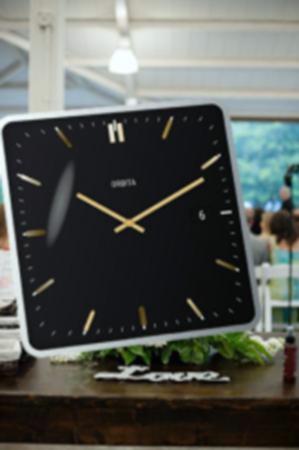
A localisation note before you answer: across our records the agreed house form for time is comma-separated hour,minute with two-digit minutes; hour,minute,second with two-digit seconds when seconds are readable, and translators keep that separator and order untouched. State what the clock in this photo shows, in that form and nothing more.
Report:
10,11
